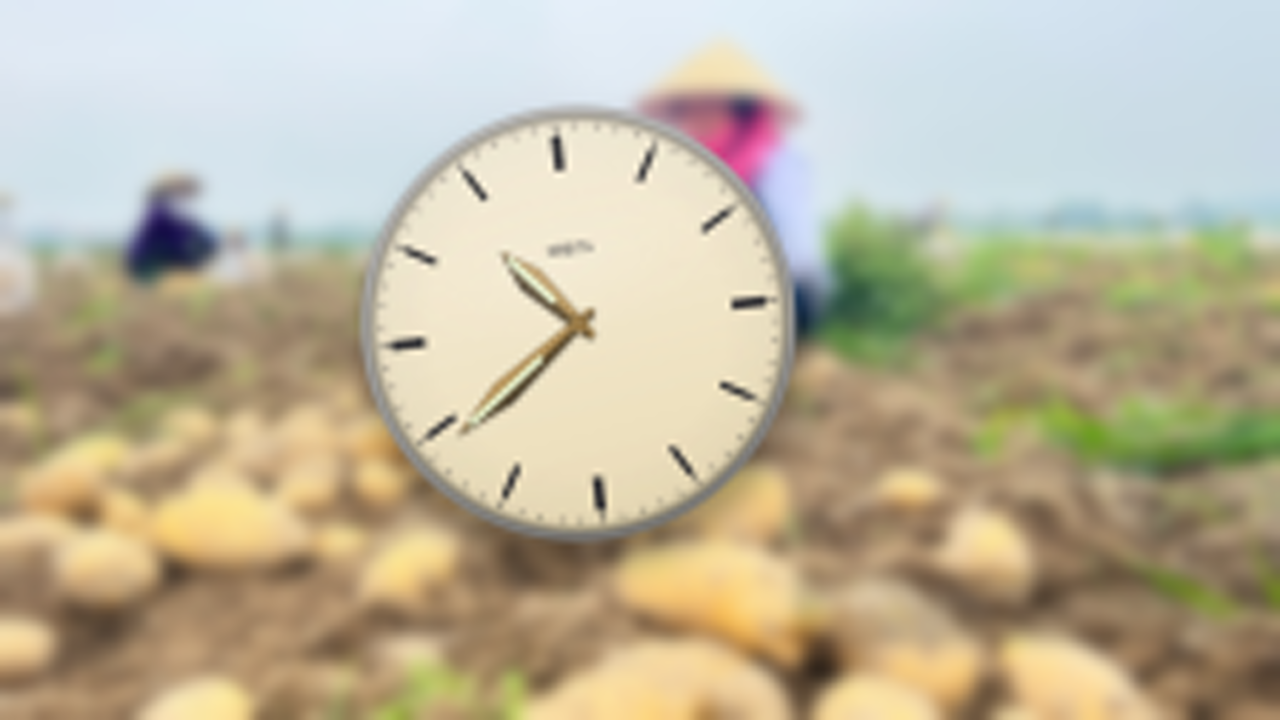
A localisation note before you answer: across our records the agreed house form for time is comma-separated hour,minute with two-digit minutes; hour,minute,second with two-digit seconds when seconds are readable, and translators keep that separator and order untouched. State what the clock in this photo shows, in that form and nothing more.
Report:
10,39
